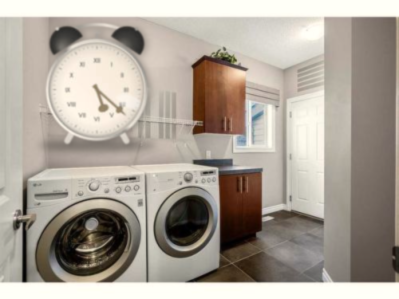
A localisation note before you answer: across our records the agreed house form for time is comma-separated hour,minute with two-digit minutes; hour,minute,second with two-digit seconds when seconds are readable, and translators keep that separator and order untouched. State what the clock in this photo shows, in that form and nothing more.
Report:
5,22
